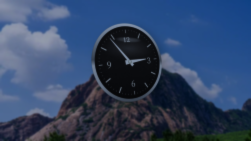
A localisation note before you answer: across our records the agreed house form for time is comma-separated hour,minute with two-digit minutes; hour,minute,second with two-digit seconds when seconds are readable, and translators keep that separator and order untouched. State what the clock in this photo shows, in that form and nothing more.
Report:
2,54
